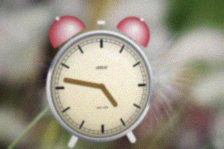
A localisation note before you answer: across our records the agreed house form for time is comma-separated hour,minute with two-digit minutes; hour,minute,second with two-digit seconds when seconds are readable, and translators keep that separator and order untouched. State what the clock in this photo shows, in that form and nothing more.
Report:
4,47
